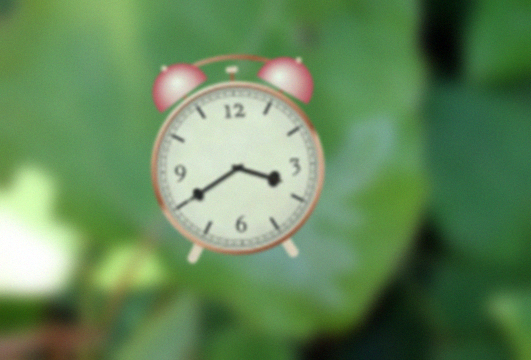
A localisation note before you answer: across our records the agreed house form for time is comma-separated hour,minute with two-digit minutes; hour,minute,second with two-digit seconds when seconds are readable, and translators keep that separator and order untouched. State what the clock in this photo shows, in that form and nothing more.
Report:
3,40
